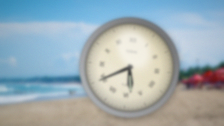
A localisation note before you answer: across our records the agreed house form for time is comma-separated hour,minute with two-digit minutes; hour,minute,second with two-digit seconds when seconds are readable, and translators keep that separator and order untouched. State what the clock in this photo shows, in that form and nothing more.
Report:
5,40
